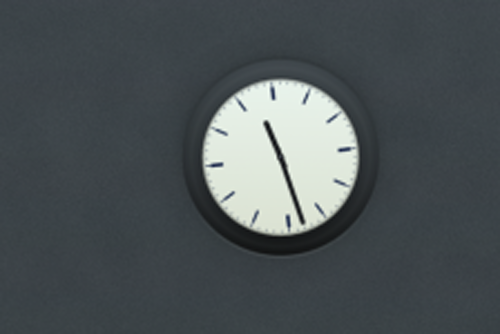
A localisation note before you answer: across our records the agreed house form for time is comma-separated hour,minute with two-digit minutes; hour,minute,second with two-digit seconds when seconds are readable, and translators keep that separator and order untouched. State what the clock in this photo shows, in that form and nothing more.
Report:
11,28
